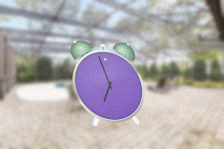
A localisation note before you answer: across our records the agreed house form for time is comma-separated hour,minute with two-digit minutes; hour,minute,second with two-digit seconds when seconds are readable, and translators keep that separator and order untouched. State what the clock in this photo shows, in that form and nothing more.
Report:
6,58
